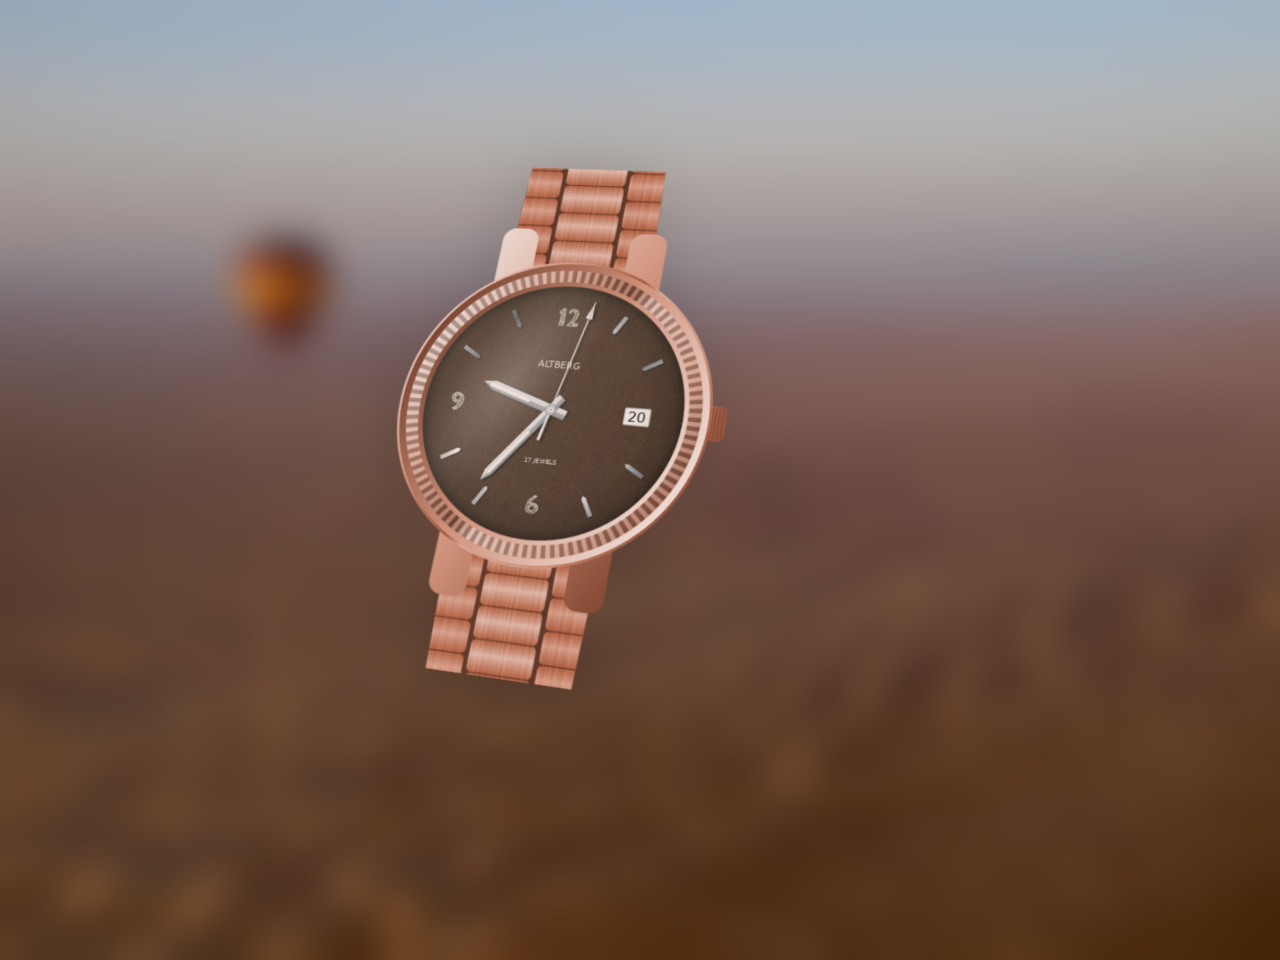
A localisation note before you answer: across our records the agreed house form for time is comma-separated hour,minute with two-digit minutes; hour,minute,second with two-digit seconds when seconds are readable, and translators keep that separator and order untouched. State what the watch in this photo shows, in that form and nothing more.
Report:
9,36,02
